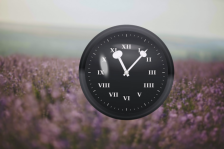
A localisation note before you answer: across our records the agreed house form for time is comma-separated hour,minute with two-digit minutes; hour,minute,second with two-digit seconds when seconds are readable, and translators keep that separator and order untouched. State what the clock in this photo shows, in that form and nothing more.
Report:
11,07
